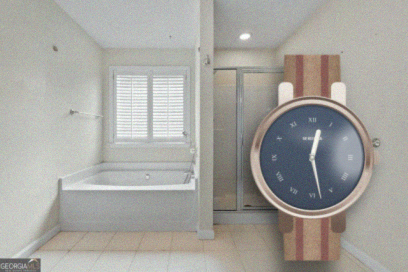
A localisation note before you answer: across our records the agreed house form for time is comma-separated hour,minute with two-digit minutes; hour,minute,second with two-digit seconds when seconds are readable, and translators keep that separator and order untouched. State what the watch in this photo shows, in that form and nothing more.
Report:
12,28
